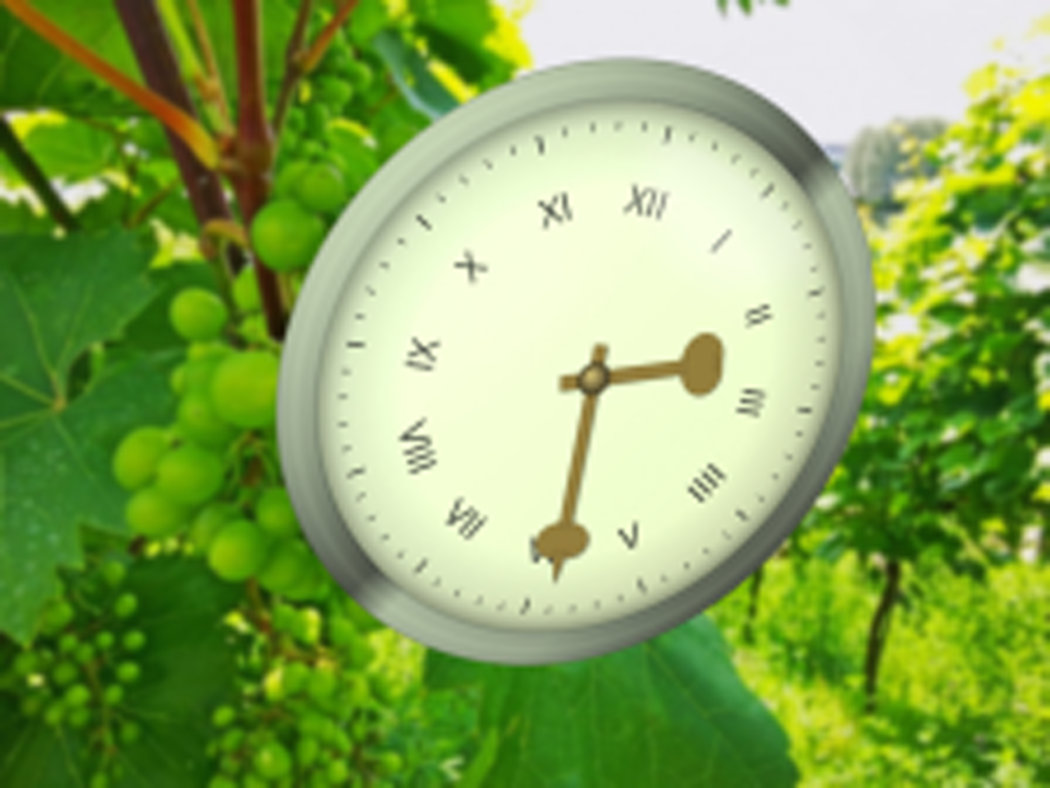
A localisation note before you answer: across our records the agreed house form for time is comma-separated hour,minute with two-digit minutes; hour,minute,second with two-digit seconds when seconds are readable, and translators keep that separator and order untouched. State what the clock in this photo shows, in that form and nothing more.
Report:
2,29
